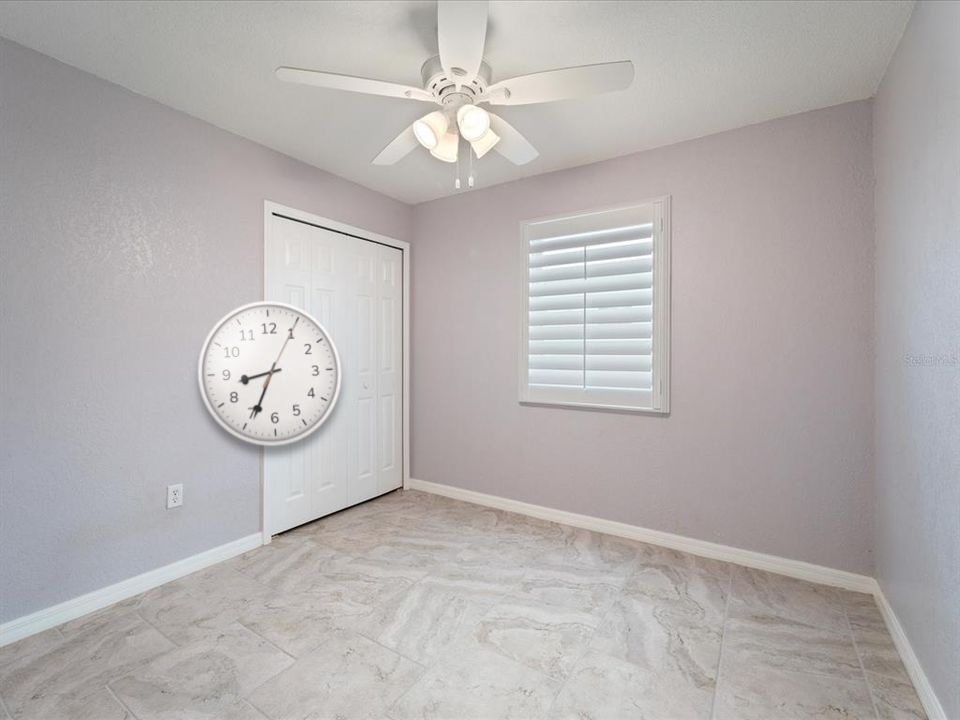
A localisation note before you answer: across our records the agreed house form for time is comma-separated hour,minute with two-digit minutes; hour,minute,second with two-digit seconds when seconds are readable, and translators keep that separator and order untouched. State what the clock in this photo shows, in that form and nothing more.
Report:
8,34,05
